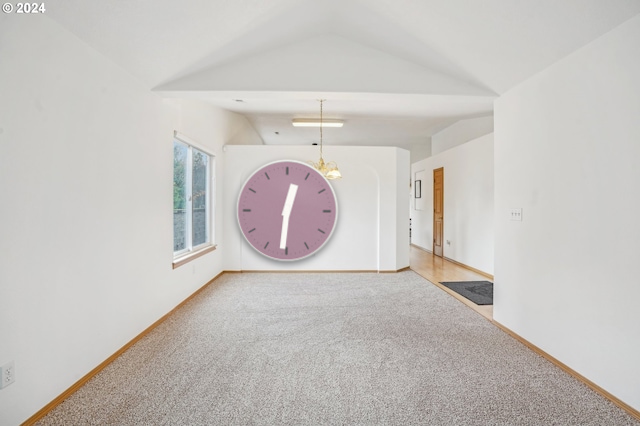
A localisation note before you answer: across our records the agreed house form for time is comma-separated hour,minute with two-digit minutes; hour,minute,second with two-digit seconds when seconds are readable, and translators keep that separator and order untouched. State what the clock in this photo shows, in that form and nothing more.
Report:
12,31
